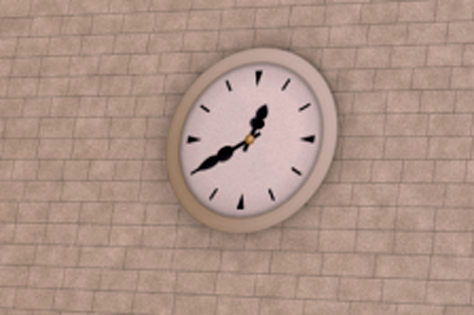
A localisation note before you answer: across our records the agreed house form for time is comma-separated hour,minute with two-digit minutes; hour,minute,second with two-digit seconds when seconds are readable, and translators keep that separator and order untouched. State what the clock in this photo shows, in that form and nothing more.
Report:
12,40
